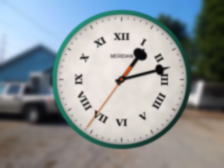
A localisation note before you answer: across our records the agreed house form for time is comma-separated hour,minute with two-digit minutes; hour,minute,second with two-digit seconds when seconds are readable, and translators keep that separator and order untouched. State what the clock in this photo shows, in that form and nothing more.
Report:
1,12,36
